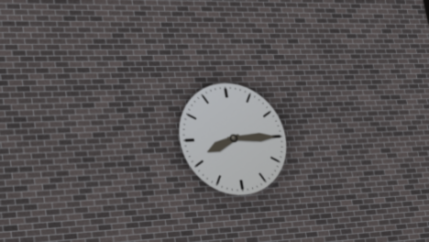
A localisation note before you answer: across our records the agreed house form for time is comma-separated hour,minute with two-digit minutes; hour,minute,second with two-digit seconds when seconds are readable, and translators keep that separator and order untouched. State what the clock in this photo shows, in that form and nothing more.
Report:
8,15
